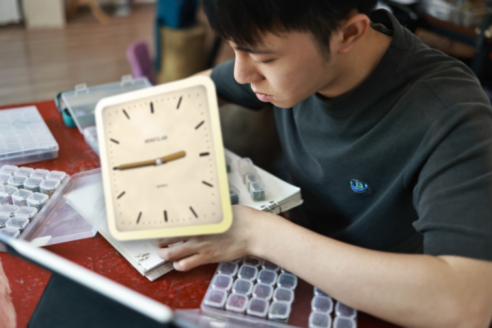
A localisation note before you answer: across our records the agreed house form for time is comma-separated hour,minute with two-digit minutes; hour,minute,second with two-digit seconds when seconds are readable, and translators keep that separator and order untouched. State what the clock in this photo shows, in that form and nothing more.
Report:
2,45
